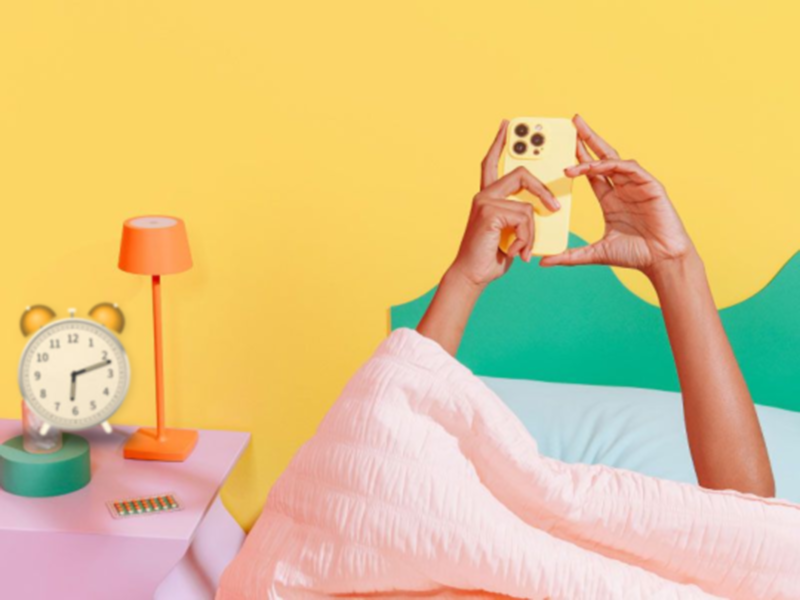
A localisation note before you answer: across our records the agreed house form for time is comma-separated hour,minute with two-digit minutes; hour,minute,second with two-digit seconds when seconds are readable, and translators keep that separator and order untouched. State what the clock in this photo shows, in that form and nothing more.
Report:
6,12
